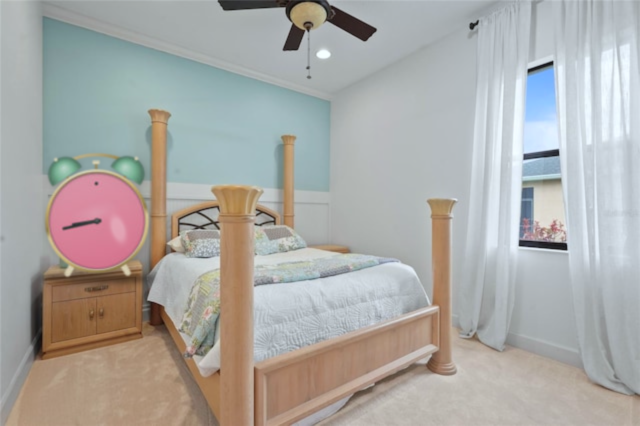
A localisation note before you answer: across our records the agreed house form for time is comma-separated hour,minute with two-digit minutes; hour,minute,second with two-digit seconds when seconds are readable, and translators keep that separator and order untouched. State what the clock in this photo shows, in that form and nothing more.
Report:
8,43
